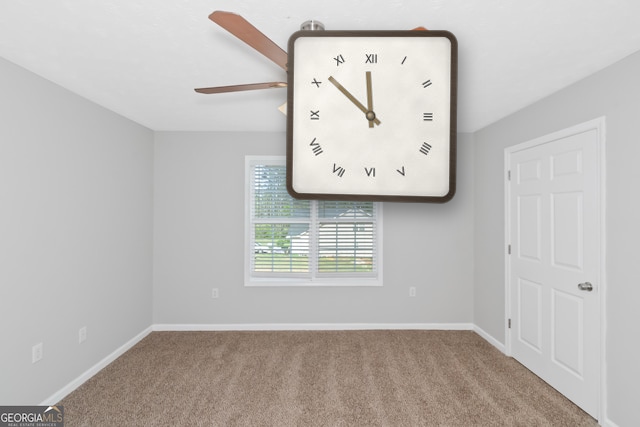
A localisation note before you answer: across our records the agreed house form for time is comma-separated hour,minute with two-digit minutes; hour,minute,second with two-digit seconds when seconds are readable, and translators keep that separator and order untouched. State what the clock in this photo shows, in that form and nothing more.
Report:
11,52
